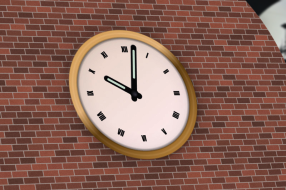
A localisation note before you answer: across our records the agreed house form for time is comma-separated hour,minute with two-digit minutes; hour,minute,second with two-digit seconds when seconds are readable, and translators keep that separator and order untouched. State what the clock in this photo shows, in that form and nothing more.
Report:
10,02
